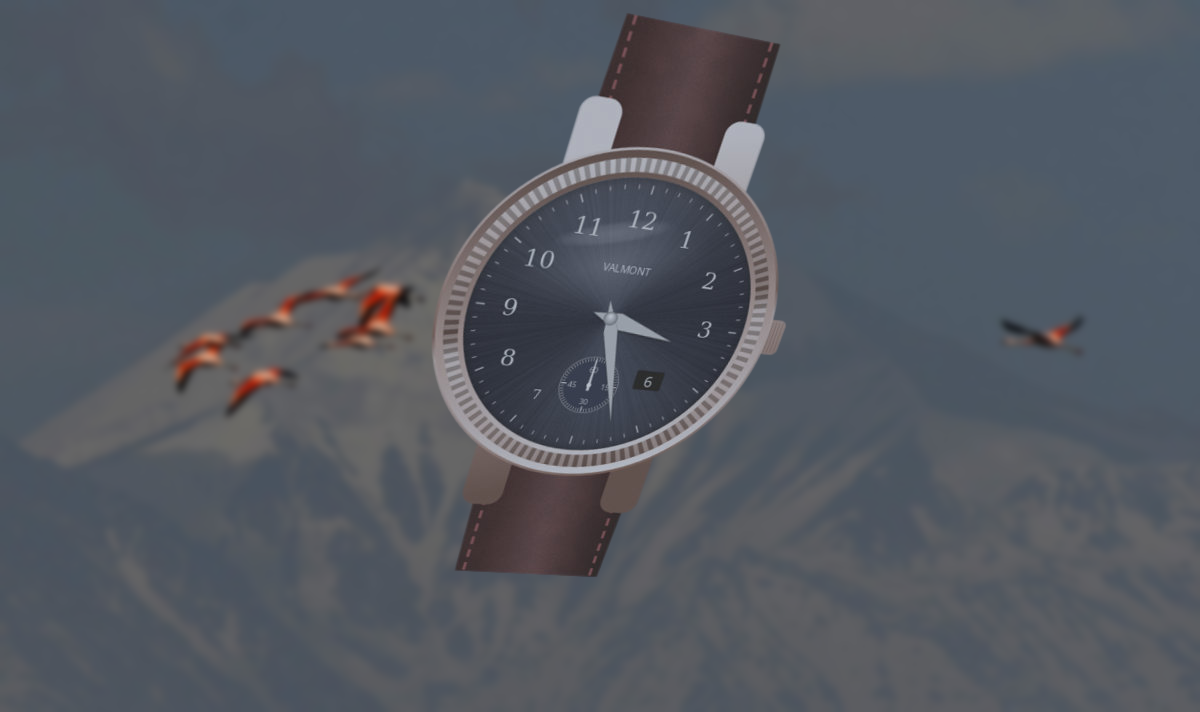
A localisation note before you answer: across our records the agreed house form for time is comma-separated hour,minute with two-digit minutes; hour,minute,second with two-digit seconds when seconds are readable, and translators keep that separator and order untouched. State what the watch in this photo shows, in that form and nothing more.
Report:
3,27
